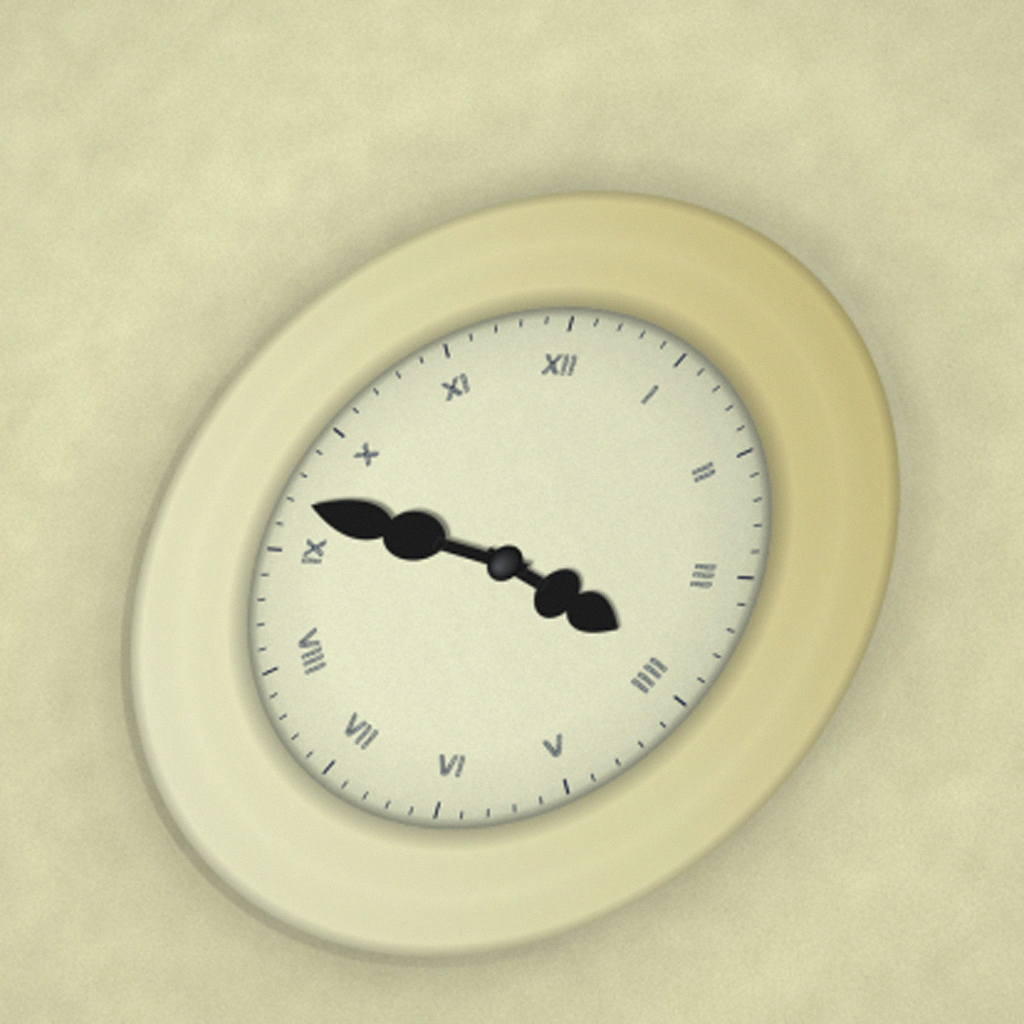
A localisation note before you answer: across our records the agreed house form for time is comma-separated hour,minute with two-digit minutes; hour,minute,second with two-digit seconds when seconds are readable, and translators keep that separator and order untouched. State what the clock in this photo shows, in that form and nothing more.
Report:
3,47
